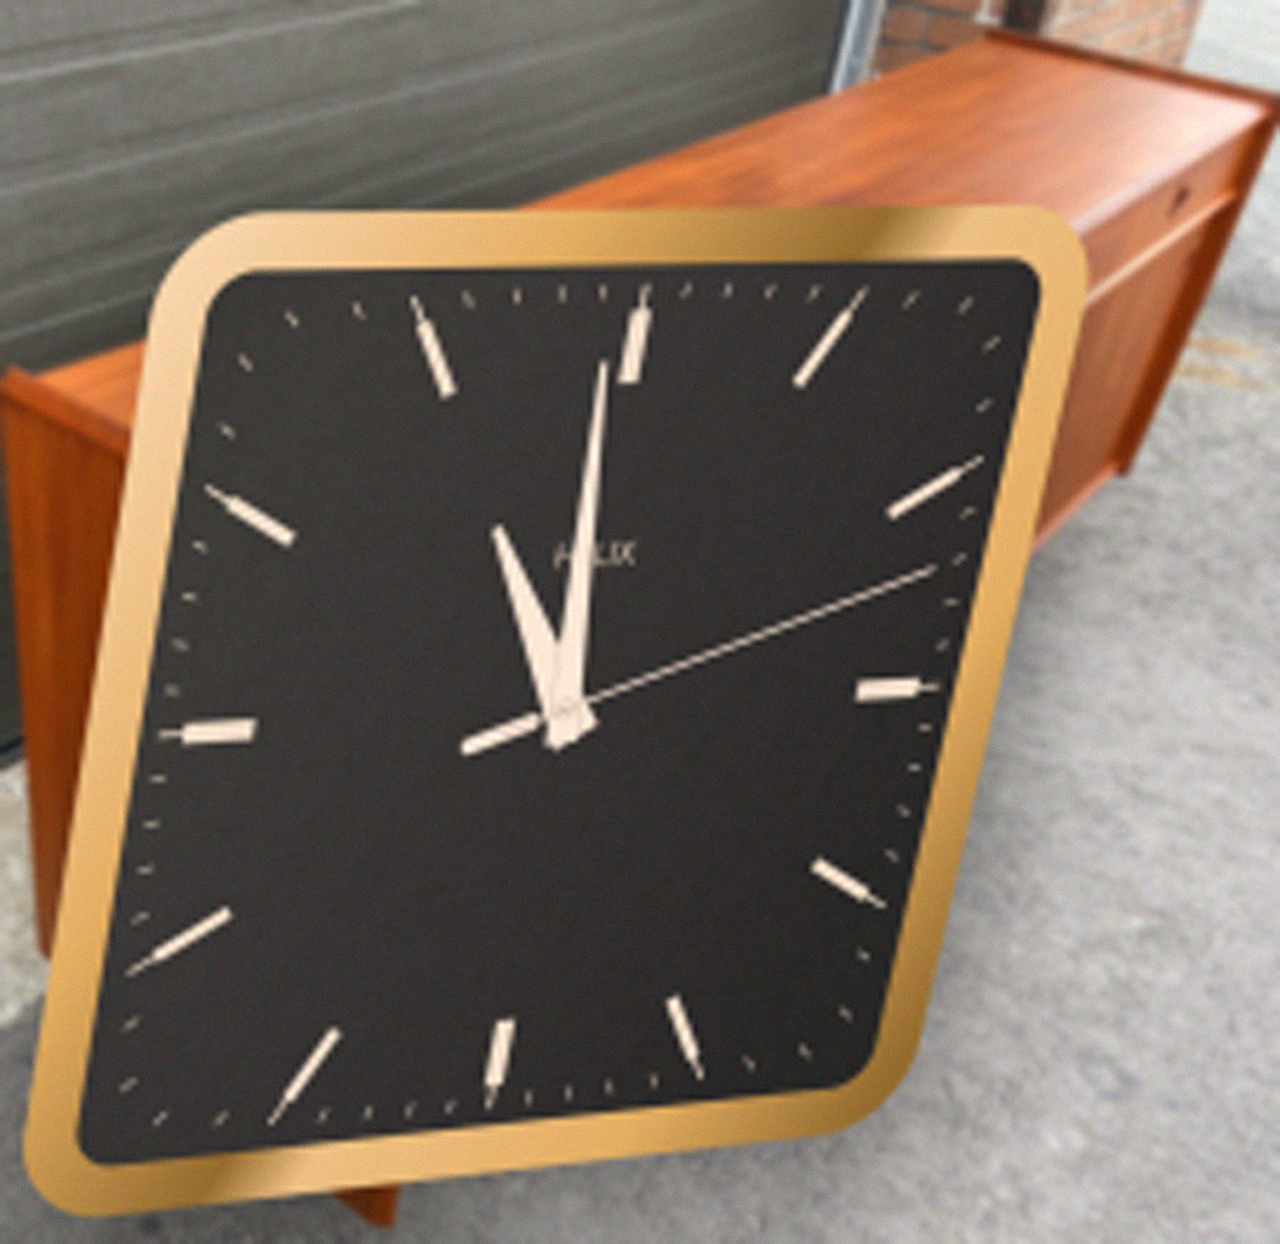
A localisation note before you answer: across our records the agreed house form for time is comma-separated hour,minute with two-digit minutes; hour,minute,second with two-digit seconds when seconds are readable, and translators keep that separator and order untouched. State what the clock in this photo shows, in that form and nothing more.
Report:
10,59,12
